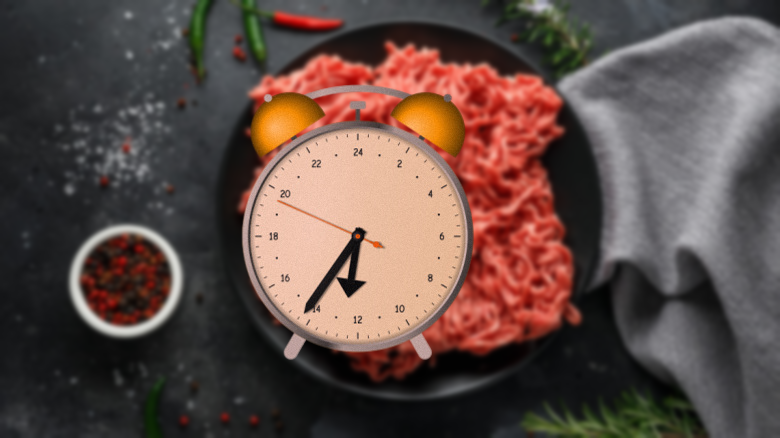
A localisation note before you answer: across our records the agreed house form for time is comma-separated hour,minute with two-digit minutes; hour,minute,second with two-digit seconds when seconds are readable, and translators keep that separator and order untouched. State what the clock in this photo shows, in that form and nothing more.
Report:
12,35,49
